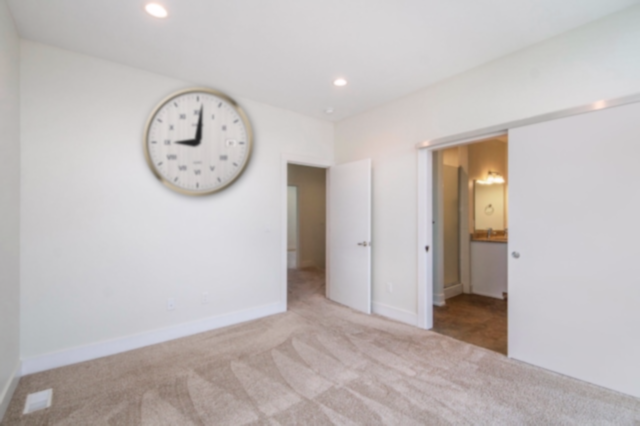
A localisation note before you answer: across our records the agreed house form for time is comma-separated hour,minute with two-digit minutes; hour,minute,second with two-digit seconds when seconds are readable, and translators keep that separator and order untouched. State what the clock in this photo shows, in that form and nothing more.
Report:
9,01
